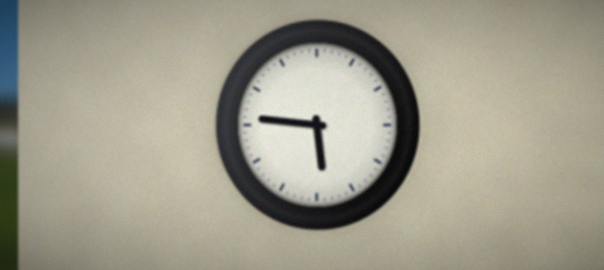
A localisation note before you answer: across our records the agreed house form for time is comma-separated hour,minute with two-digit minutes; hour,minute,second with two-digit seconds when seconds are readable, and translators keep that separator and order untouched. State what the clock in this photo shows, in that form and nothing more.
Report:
5,46
